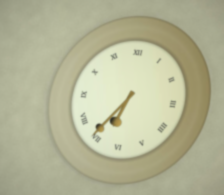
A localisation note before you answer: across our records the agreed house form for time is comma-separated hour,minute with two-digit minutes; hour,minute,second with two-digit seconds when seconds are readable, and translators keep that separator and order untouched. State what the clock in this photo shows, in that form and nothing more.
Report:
6,36
